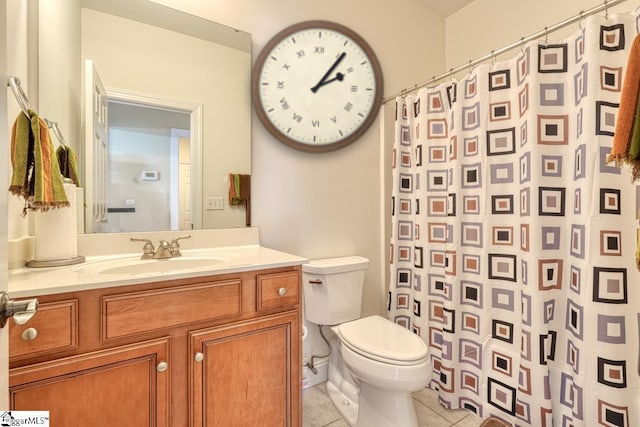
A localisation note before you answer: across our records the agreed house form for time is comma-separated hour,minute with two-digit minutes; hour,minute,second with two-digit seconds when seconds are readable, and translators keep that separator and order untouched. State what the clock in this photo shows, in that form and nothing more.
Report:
2,06
